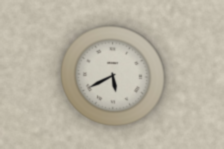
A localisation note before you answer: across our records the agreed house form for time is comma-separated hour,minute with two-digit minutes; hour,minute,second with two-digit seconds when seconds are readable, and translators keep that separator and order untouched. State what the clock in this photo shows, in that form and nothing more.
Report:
5,40
